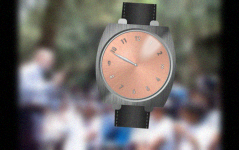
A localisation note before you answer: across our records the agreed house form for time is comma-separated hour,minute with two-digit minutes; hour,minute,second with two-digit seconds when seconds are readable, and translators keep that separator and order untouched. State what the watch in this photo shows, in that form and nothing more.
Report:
9,49
